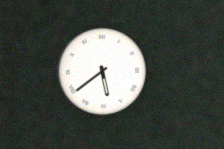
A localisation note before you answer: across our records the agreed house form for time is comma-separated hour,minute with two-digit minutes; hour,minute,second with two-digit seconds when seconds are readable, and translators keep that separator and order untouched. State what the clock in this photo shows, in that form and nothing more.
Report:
5,39
